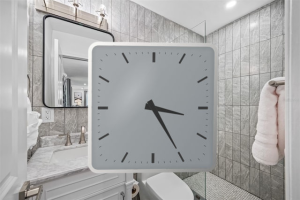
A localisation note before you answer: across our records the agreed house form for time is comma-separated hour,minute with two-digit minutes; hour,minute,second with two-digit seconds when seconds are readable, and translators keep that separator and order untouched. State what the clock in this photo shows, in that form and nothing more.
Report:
3,25
